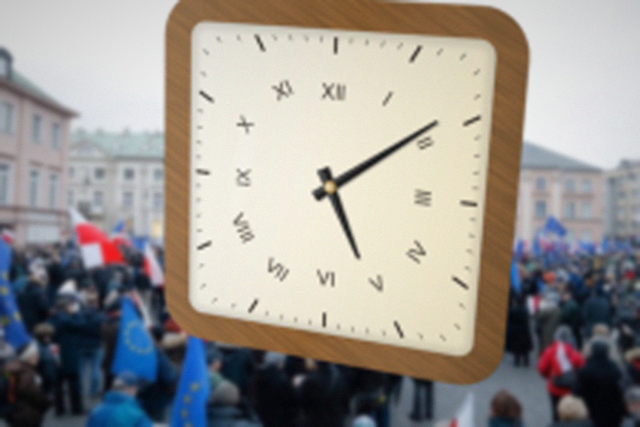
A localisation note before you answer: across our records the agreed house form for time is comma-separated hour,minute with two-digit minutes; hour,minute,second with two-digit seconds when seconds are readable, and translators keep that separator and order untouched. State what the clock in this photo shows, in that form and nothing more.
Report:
5,09
